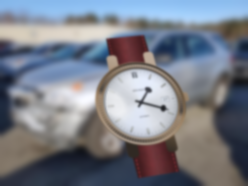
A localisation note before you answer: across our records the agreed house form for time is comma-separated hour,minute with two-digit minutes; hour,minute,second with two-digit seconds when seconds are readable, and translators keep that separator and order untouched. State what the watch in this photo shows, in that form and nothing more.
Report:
1,19
